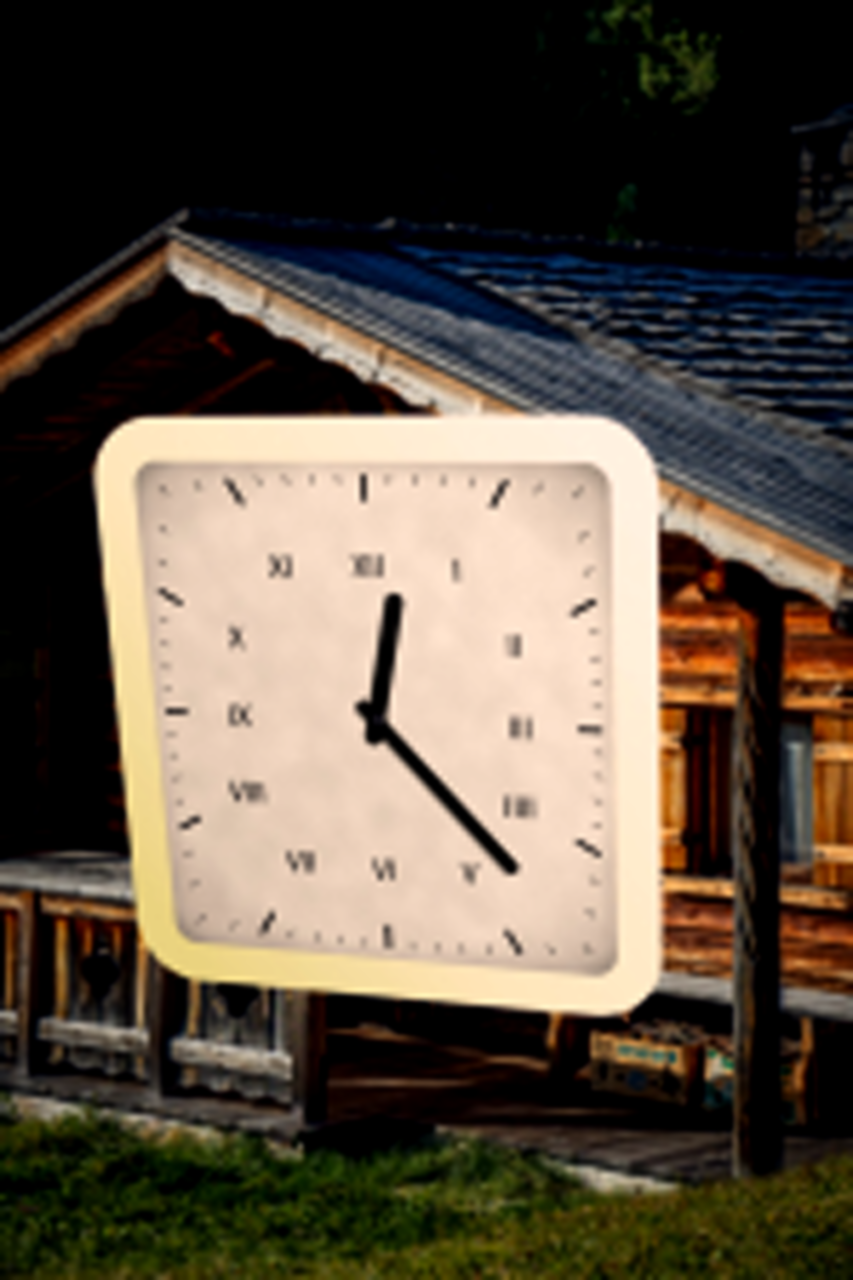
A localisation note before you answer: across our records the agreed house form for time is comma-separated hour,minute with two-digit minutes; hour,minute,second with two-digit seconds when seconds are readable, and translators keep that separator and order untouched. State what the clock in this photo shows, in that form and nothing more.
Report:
12,23
